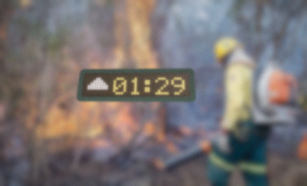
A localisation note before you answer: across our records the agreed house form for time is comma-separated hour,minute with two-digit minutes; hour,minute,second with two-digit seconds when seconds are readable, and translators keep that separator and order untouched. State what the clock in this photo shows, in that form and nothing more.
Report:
1,29
